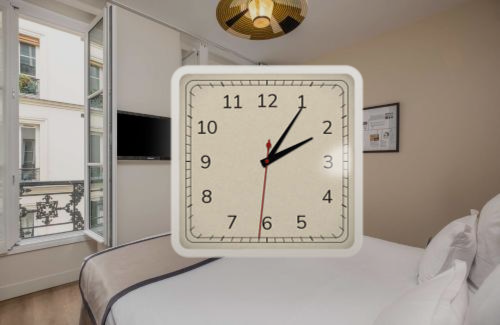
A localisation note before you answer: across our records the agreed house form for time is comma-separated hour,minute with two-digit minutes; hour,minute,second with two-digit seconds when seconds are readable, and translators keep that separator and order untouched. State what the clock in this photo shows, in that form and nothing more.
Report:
2,05,31
